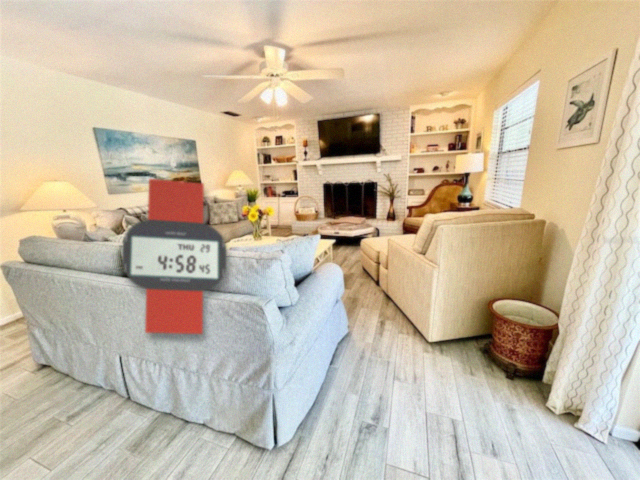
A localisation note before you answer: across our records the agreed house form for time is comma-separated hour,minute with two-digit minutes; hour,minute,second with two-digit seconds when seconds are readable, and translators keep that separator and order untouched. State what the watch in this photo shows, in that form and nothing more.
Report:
4,58
